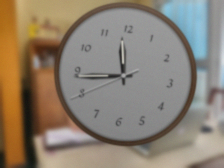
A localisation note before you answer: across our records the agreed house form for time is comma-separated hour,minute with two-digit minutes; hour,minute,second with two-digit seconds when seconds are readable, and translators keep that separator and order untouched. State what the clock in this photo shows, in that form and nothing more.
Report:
11,43,40
